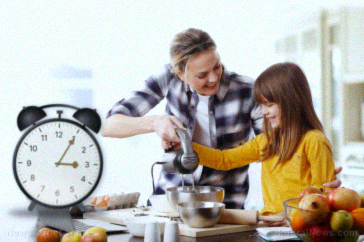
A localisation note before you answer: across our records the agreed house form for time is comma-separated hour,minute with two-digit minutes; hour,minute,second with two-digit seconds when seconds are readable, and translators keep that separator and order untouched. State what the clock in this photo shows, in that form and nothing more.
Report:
3,05
